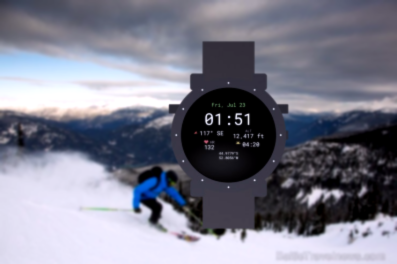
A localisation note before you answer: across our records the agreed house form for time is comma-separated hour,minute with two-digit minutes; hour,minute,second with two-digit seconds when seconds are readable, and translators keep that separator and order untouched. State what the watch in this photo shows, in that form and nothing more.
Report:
1,51
